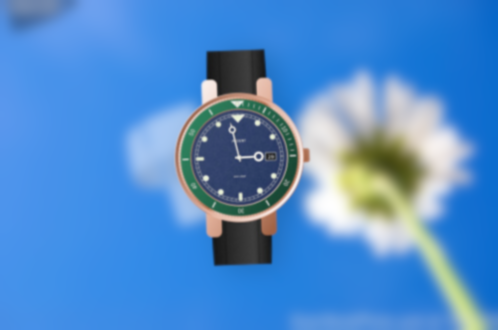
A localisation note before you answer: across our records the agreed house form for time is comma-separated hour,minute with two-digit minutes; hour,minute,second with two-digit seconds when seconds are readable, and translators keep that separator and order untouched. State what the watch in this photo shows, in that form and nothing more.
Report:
2,58
